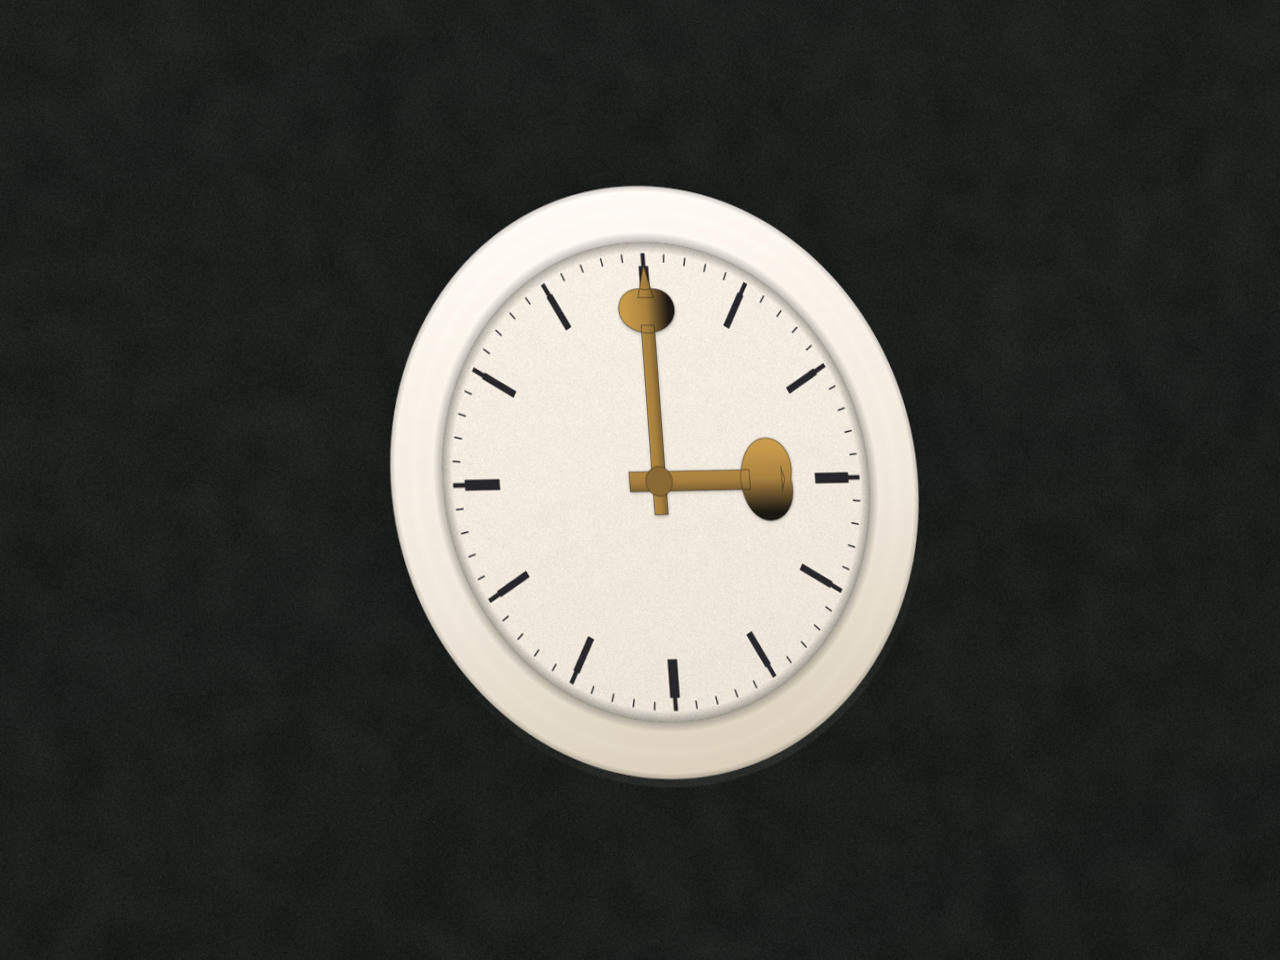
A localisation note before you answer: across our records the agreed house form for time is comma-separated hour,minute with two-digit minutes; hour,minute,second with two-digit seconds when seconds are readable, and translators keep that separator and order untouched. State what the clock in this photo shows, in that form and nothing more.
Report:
3,00
